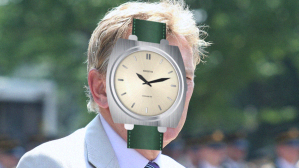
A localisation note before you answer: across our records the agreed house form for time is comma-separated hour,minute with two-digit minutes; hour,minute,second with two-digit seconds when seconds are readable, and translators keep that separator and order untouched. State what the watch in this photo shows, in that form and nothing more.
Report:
10,12
